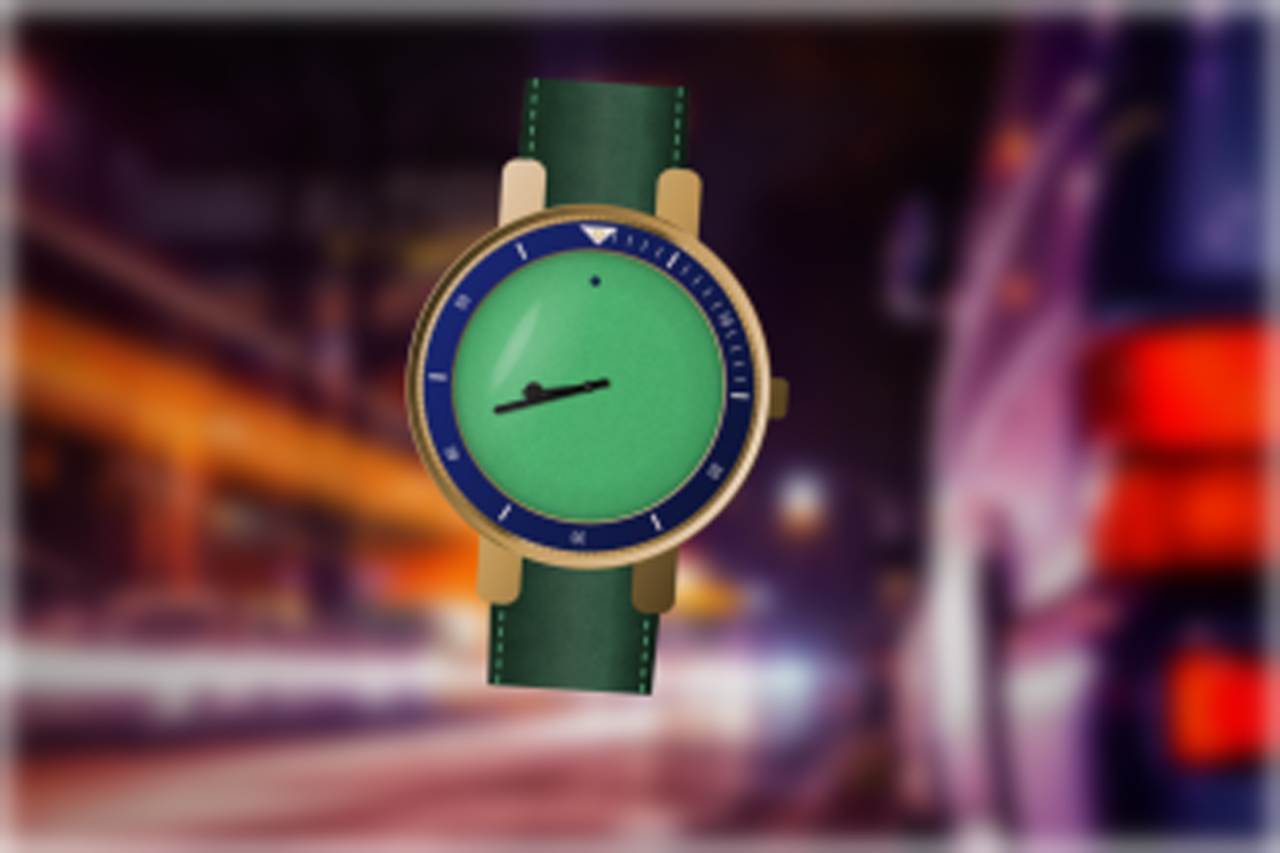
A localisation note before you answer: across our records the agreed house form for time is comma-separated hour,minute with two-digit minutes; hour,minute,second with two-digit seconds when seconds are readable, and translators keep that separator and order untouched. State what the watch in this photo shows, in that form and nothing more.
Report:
8,42
